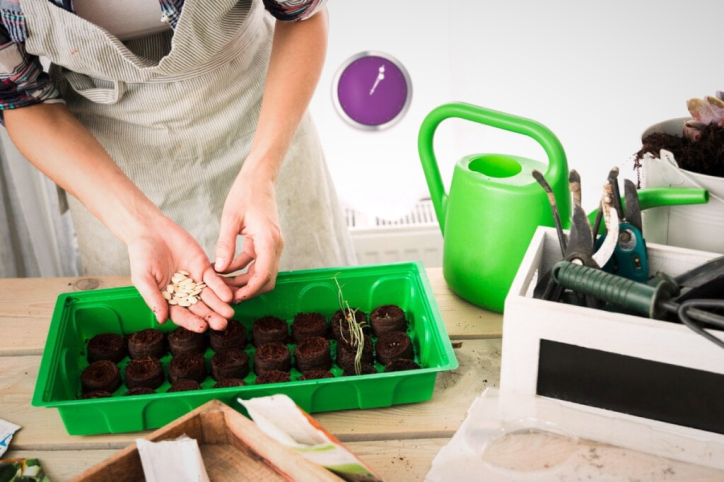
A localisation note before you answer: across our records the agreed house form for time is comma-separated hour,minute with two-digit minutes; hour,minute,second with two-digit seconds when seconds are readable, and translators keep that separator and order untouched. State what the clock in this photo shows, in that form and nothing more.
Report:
1,04
